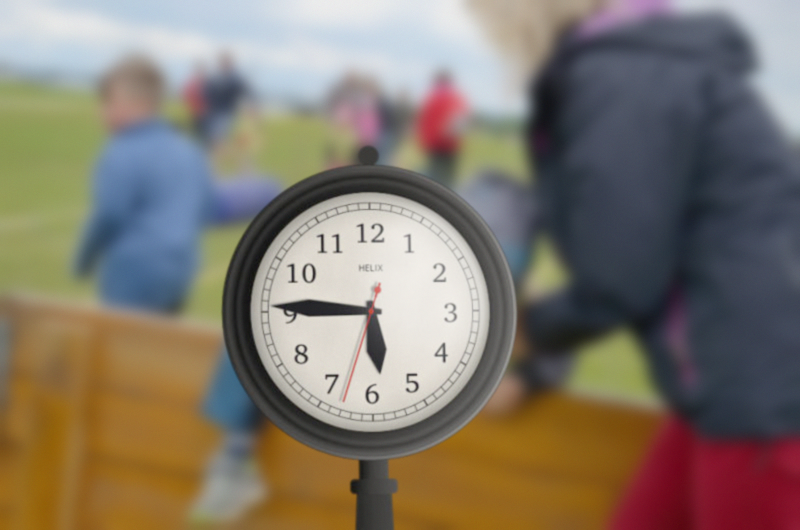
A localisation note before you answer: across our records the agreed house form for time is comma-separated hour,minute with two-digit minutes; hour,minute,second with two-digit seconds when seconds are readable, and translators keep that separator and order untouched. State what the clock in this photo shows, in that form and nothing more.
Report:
5,45,33
